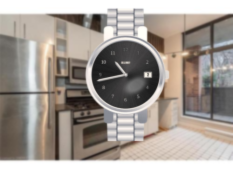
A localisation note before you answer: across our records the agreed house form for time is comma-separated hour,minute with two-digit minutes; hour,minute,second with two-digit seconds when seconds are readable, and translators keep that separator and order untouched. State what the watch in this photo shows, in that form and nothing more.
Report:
10,43
